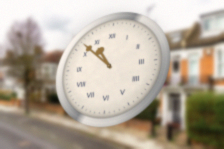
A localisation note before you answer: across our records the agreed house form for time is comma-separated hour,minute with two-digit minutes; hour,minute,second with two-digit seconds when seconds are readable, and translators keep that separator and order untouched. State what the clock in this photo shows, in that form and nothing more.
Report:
10,52
